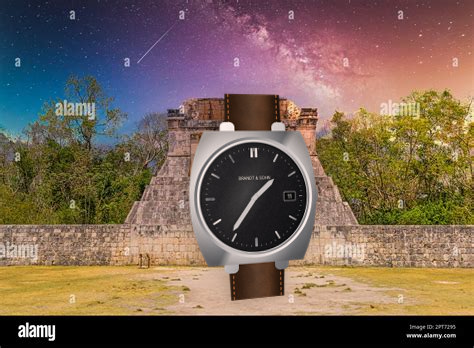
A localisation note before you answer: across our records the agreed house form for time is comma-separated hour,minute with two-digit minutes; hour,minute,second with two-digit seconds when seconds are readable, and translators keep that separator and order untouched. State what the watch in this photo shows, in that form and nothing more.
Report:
1,36
